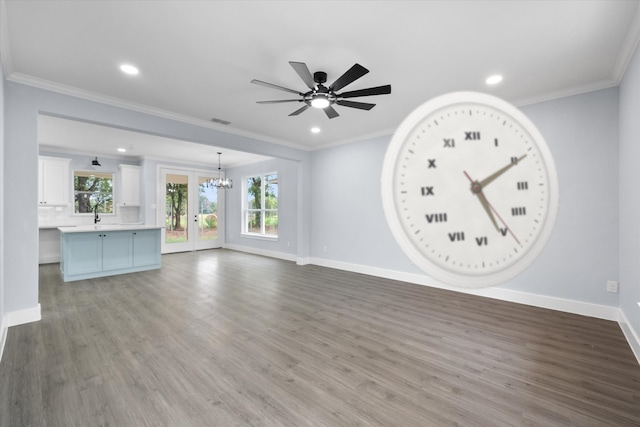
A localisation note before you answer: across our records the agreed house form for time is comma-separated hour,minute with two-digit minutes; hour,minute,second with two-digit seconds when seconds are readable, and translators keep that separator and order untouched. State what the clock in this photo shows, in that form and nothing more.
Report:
5,10,24
